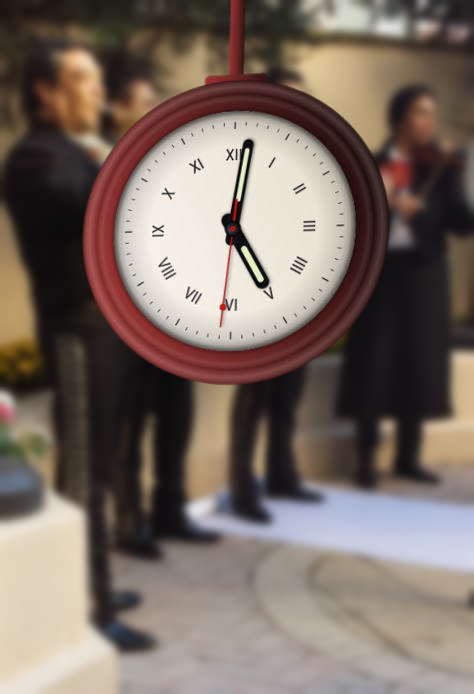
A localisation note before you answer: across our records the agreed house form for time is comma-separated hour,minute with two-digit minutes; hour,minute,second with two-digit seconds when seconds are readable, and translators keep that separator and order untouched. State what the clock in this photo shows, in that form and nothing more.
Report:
5,01,31
